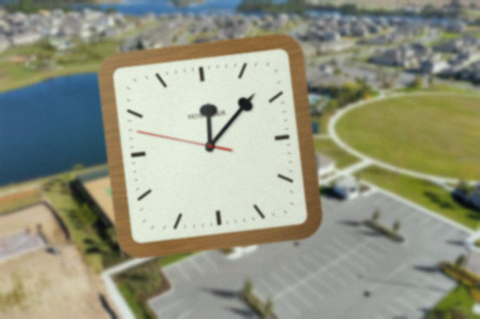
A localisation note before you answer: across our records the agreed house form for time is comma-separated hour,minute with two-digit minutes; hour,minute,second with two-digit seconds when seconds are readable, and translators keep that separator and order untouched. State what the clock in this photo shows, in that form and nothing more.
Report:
12,07,48
